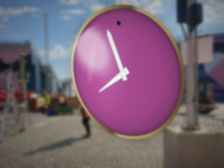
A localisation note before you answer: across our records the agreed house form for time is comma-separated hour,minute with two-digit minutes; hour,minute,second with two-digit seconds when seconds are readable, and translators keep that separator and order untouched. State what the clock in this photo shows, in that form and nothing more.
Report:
7,57
